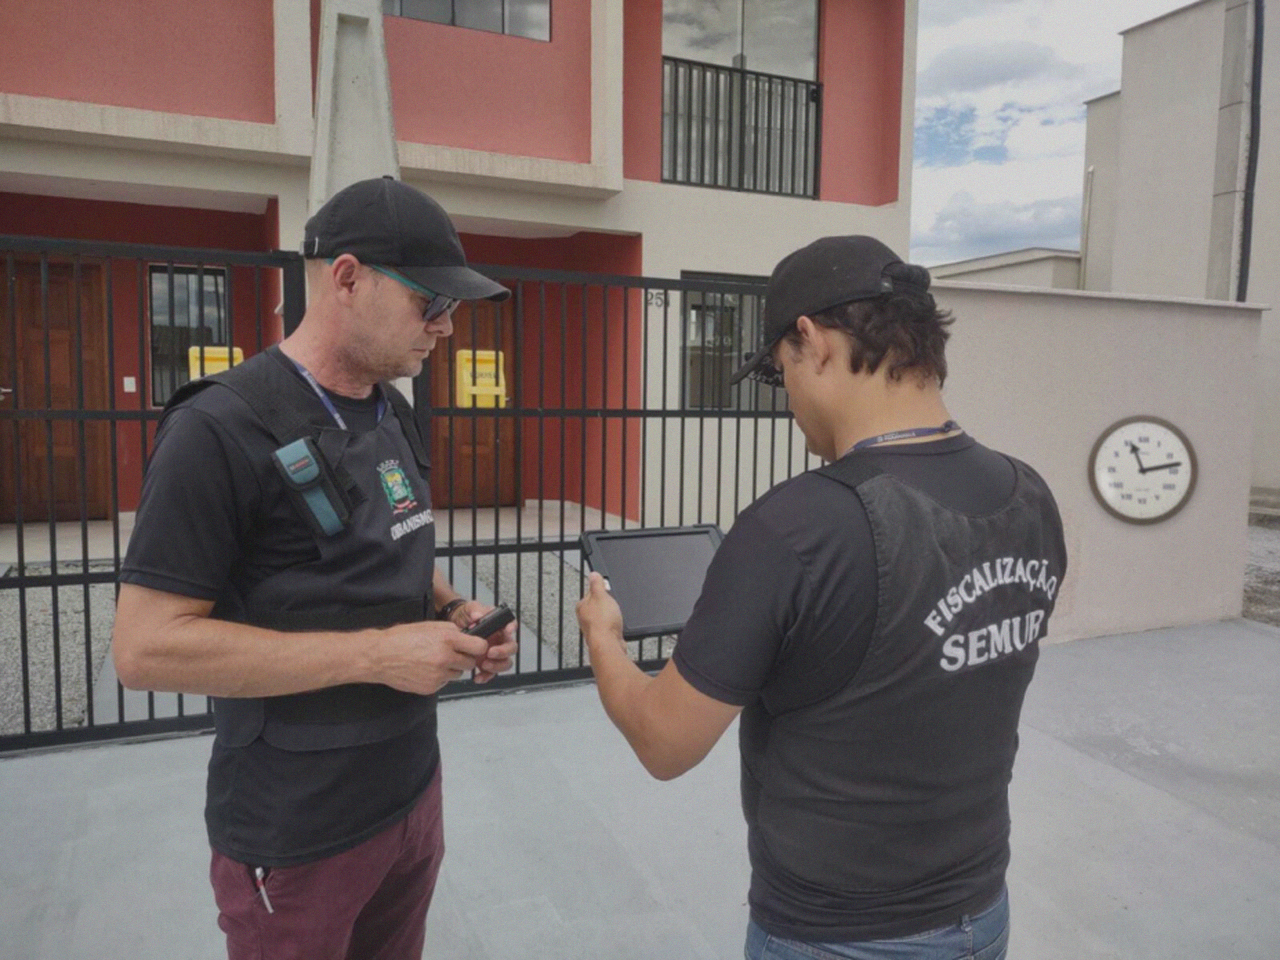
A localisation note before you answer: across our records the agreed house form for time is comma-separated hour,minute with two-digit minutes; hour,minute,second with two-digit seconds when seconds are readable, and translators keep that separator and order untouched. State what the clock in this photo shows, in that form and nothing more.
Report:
11,13
